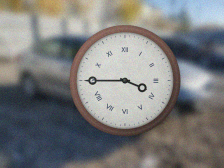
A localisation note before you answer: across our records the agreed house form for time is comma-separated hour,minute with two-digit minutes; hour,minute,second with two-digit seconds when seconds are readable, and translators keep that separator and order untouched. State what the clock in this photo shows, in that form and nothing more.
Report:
3,45
